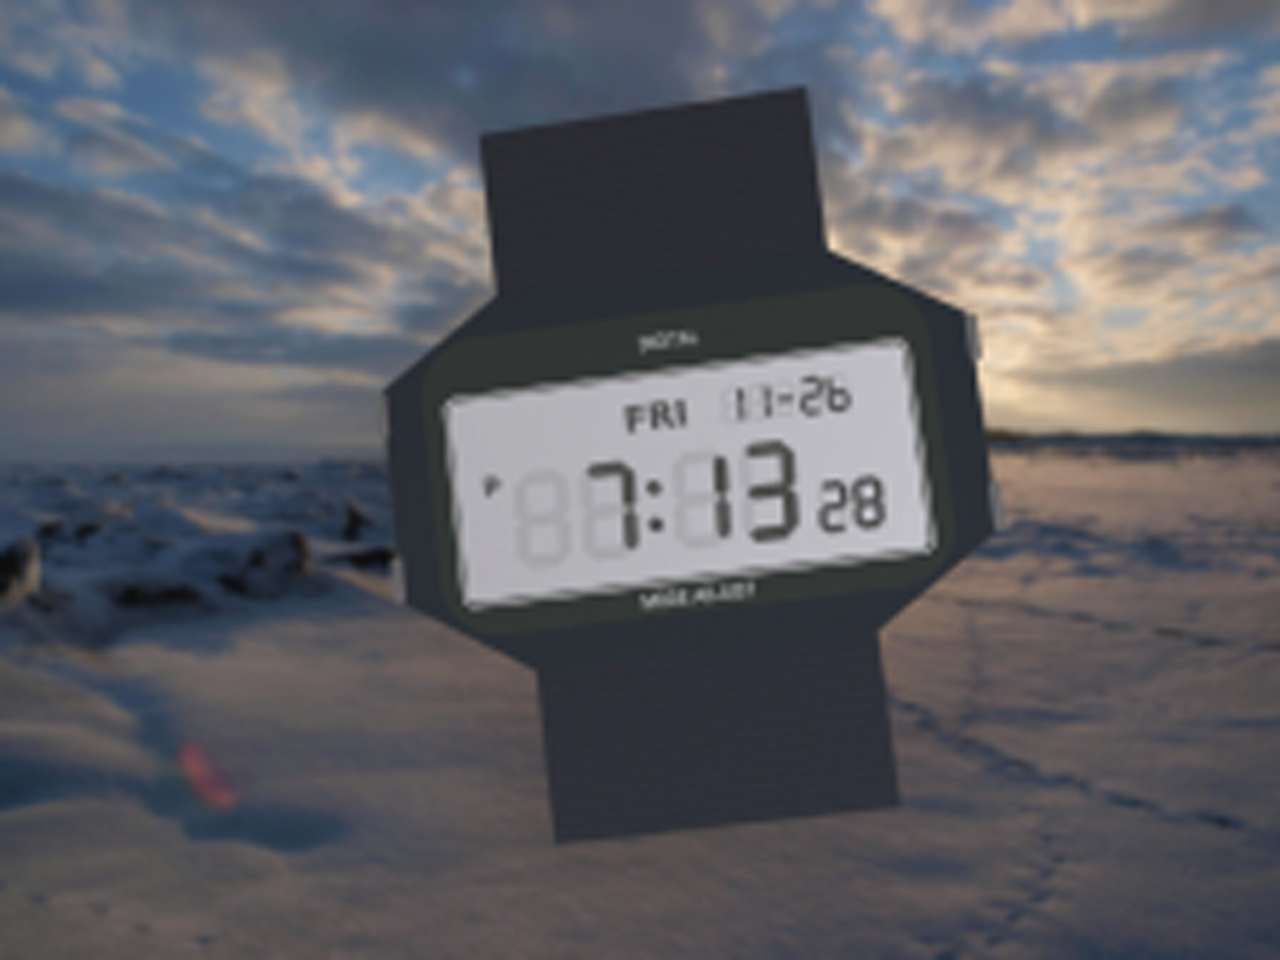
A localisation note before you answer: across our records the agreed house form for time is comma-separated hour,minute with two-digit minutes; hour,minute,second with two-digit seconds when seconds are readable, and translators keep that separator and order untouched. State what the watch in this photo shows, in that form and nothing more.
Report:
7,13,28
